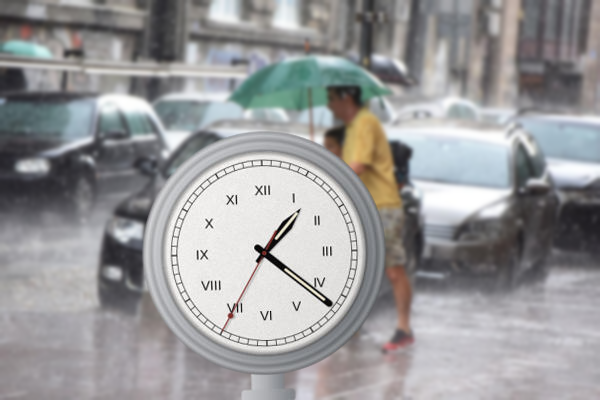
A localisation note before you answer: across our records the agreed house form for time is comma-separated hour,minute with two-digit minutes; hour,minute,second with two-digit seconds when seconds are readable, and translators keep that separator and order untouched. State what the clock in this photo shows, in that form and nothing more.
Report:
1,21,35
